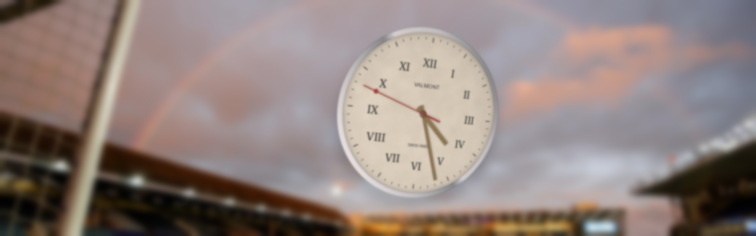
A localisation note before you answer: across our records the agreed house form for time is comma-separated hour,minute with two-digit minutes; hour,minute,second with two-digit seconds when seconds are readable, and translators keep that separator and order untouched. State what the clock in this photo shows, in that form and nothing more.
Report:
4,26,48
